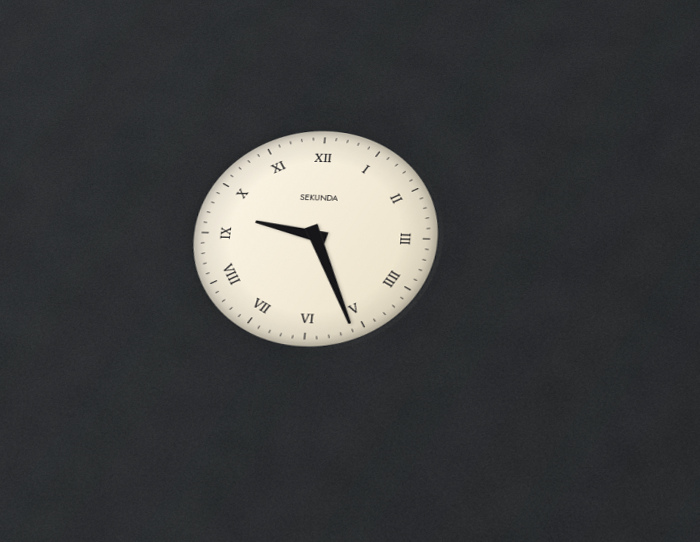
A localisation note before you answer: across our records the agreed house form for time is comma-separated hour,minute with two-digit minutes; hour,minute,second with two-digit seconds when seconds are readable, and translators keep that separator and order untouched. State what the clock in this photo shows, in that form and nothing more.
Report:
9,26
